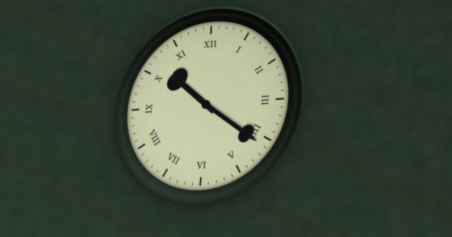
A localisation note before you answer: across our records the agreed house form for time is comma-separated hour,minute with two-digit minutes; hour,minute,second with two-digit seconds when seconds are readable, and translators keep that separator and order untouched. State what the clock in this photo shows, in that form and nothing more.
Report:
10,21
